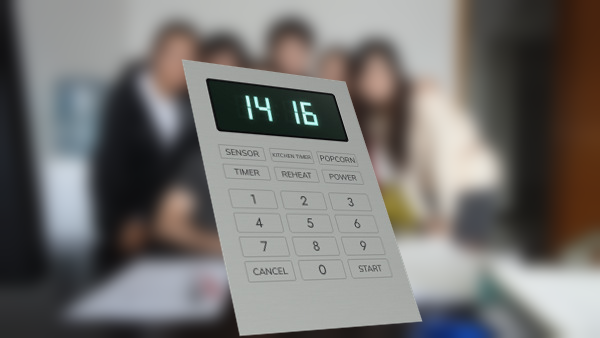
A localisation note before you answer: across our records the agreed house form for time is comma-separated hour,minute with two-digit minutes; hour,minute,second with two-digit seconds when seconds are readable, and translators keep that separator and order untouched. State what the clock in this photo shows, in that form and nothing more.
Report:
14,16
